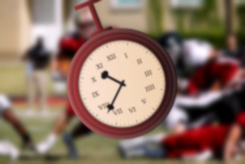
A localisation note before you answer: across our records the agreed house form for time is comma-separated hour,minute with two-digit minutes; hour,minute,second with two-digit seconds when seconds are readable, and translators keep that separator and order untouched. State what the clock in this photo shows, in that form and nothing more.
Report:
10,38
